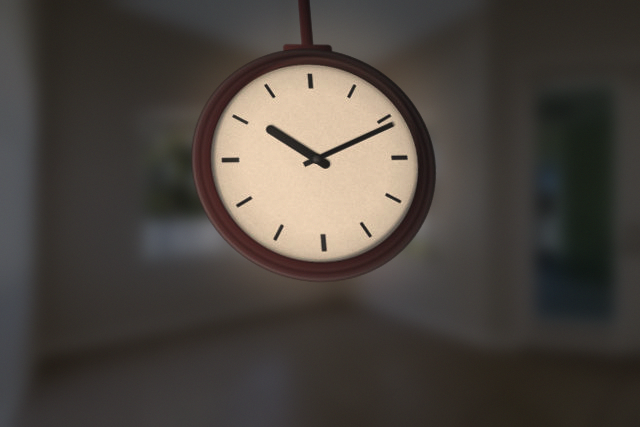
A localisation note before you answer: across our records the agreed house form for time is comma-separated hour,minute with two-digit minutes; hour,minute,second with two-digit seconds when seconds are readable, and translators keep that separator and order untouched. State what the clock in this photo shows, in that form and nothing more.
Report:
10,11
